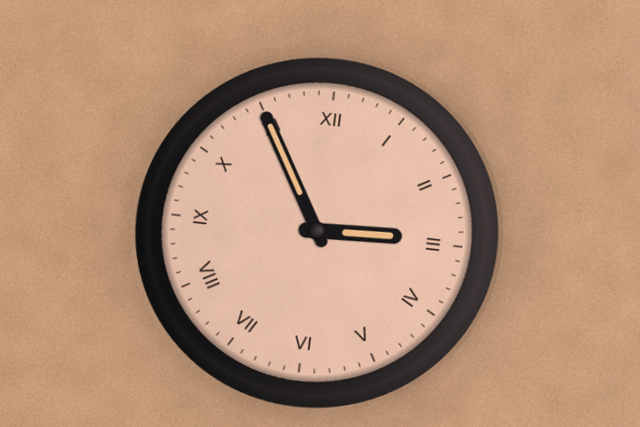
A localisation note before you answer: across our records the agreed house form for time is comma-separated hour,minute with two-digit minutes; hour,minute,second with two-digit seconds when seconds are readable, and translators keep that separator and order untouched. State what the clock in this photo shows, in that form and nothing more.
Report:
2,55
